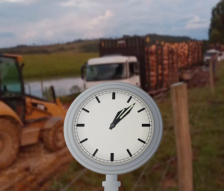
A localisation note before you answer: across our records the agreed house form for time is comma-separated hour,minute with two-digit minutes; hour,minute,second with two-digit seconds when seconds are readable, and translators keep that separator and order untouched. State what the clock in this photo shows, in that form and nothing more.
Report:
1,07
